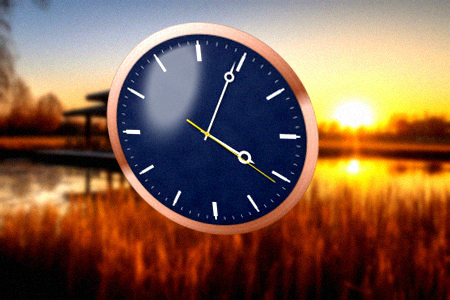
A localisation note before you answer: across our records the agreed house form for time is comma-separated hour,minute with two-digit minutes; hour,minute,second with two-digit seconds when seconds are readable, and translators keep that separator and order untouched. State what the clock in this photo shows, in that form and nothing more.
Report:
4,04,21
